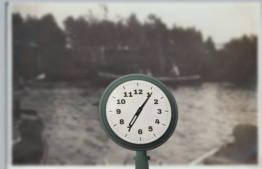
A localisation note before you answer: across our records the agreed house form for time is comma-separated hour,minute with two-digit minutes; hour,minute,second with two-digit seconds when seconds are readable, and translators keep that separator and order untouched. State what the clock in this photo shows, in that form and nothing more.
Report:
7,06
